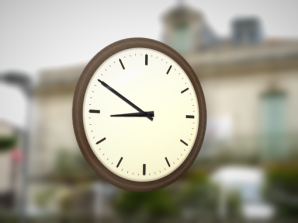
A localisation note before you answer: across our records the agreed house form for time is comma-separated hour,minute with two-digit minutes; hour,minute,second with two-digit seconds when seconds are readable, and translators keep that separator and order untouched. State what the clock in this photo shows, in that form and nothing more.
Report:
8,50
